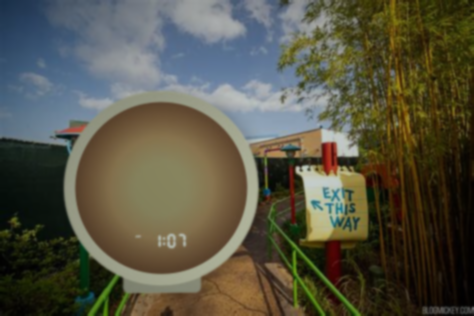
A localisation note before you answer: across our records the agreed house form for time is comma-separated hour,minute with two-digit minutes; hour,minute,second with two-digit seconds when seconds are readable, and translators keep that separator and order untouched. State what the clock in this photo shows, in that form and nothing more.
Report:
1,07
